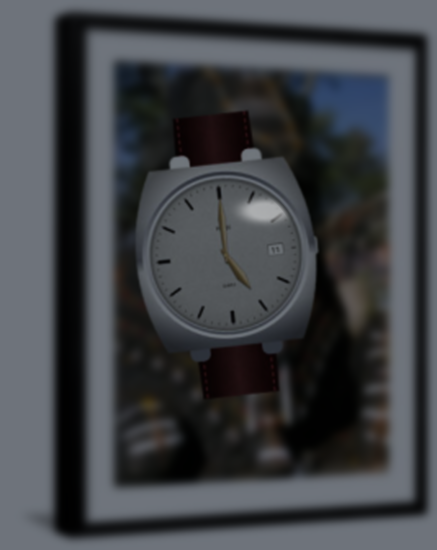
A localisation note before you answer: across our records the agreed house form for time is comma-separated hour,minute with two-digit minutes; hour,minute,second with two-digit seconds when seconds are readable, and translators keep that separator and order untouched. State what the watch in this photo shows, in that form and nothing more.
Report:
5,00
